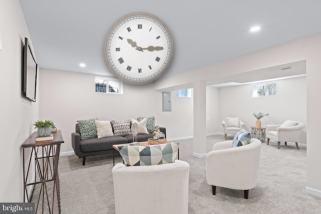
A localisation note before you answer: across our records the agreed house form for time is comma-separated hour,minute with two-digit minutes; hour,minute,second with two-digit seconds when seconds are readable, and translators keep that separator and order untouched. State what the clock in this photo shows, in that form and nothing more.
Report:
10,15
